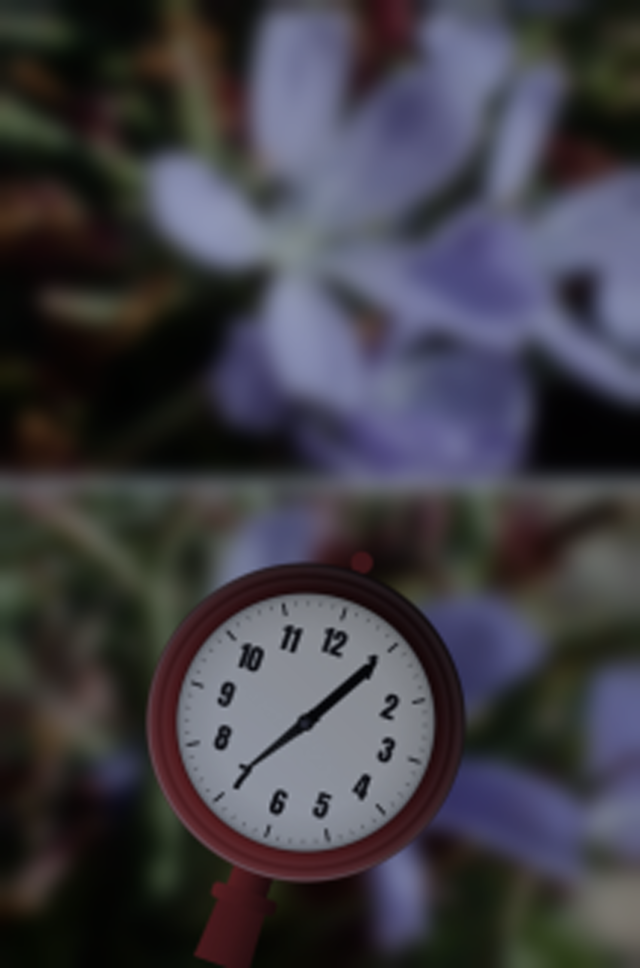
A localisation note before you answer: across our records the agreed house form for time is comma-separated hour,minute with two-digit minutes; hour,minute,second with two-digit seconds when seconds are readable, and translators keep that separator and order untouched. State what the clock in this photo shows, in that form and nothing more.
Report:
7,05
